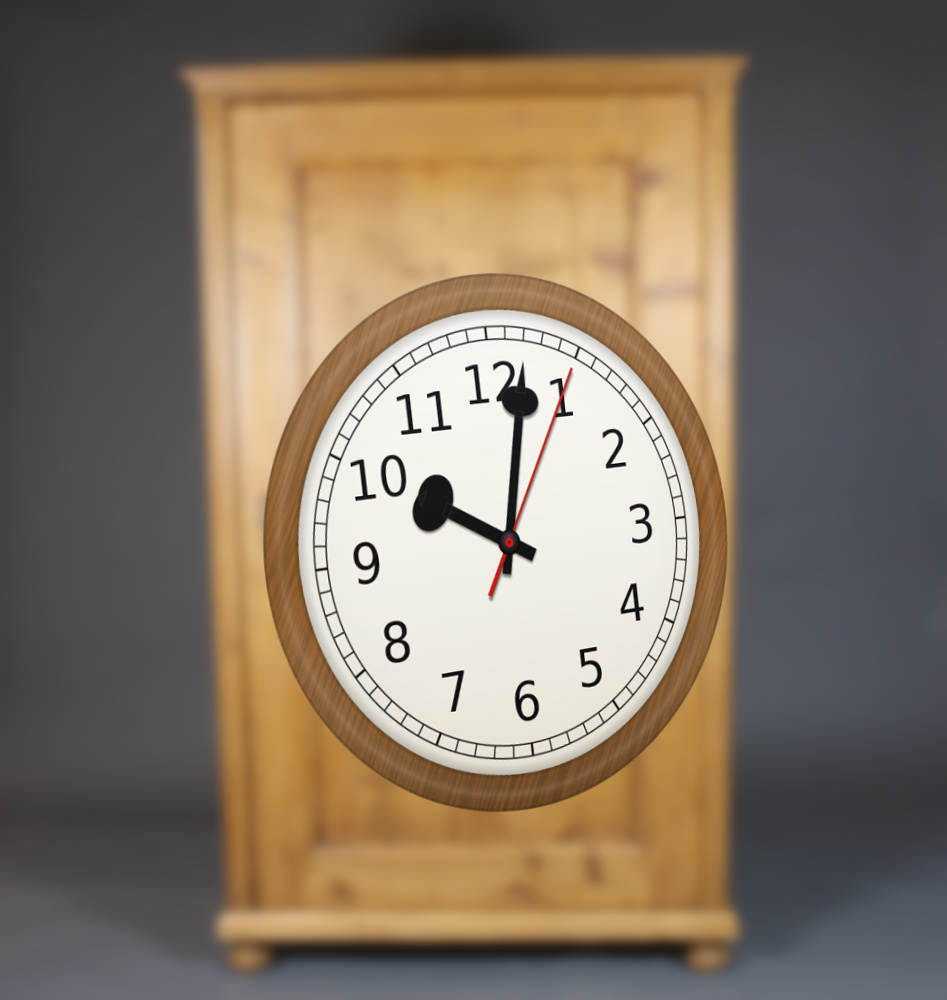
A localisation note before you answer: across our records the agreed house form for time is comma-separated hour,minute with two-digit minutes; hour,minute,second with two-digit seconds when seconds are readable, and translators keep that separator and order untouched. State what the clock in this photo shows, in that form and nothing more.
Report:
10,02,05
